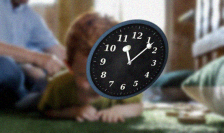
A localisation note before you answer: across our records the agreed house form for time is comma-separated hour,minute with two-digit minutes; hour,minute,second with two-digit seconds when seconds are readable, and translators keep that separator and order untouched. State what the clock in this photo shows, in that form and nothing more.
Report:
11,07
